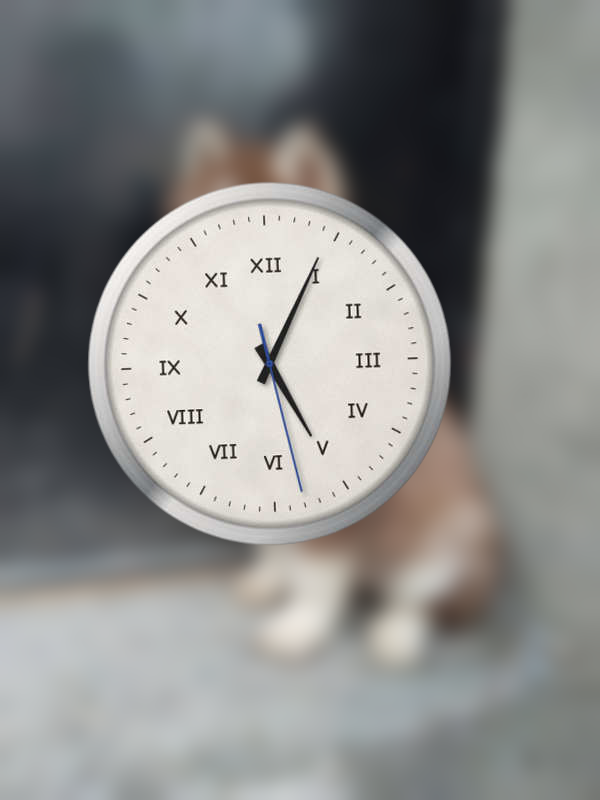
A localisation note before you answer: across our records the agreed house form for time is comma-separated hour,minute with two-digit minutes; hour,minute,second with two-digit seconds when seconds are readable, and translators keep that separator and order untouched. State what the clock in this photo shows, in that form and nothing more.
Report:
5,04,28
